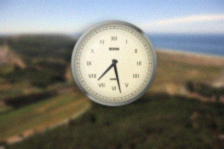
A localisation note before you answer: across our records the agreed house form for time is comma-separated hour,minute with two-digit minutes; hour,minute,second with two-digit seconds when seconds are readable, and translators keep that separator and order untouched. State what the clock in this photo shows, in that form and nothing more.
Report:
7,28
